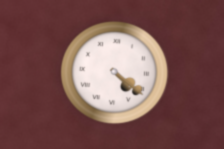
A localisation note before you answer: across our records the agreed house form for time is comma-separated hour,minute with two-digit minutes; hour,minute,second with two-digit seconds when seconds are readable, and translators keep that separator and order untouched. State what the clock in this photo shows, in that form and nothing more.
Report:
4,21
